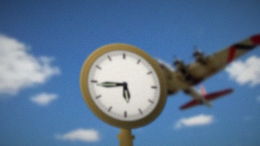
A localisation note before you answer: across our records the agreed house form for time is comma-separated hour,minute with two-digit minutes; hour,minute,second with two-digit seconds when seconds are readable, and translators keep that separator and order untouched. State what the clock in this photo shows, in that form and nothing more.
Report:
5,44
